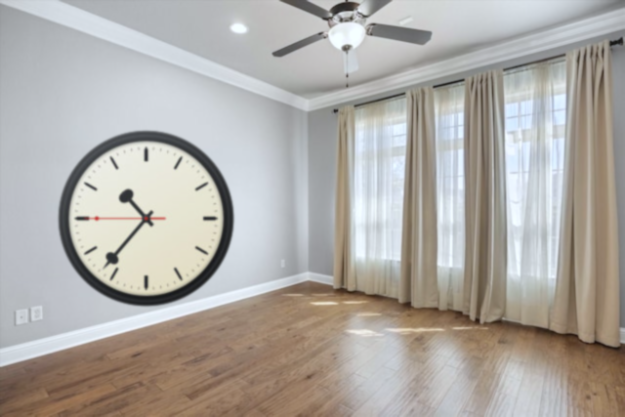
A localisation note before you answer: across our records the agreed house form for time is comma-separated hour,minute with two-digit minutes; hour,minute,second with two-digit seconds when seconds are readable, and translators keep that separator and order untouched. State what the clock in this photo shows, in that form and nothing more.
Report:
10,36,45
